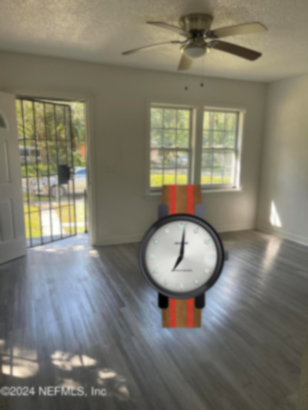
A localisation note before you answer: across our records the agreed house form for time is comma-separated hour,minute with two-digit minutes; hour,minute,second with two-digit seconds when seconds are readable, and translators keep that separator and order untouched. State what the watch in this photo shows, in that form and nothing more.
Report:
7,01
